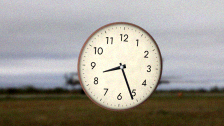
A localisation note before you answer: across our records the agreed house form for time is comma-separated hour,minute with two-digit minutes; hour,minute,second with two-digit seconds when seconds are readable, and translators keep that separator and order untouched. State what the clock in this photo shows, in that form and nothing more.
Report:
8,26
